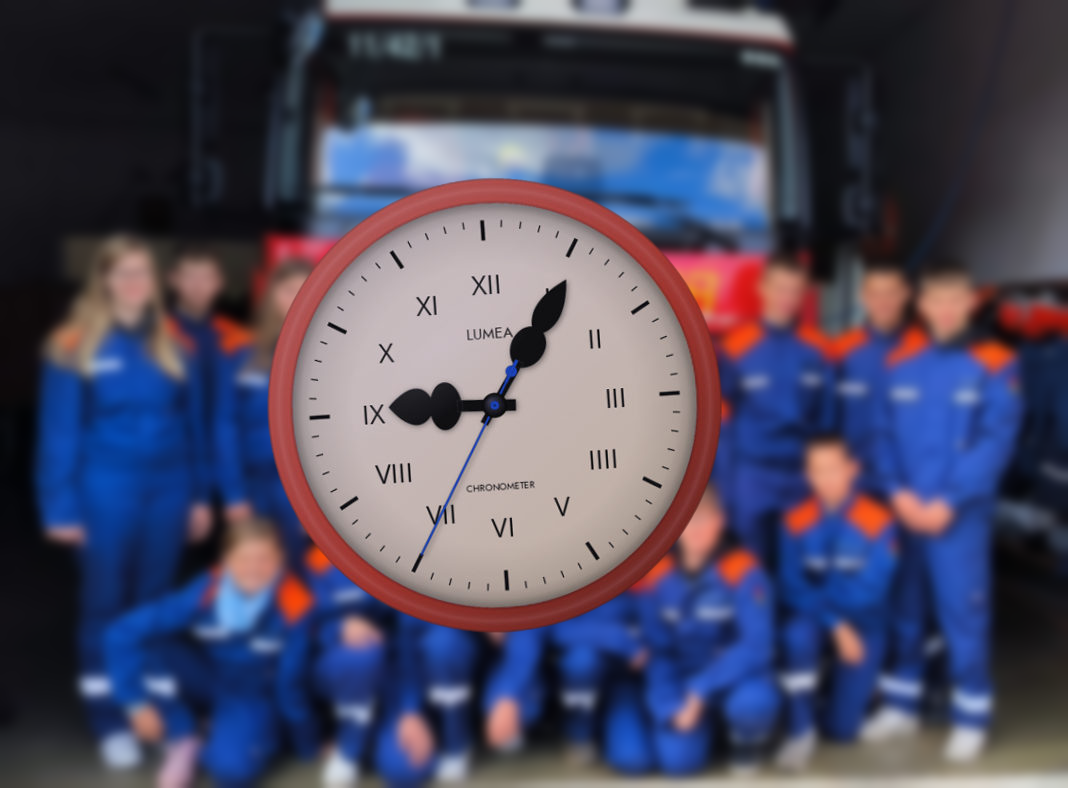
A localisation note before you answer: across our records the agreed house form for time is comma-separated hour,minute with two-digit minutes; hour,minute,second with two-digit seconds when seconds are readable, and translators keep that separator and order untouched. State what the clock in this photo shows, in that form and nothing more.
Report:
9,05,35
